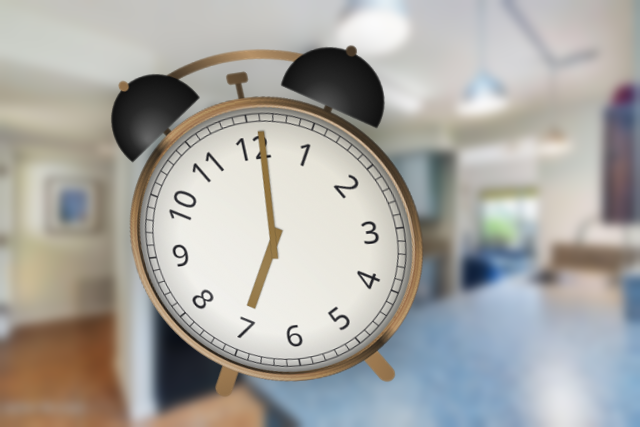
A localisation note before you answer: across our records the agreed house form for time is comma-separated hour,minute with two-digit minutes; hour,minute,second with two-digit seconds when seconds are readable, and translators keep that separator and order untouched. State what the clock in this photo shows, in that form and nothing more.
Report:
7,01
